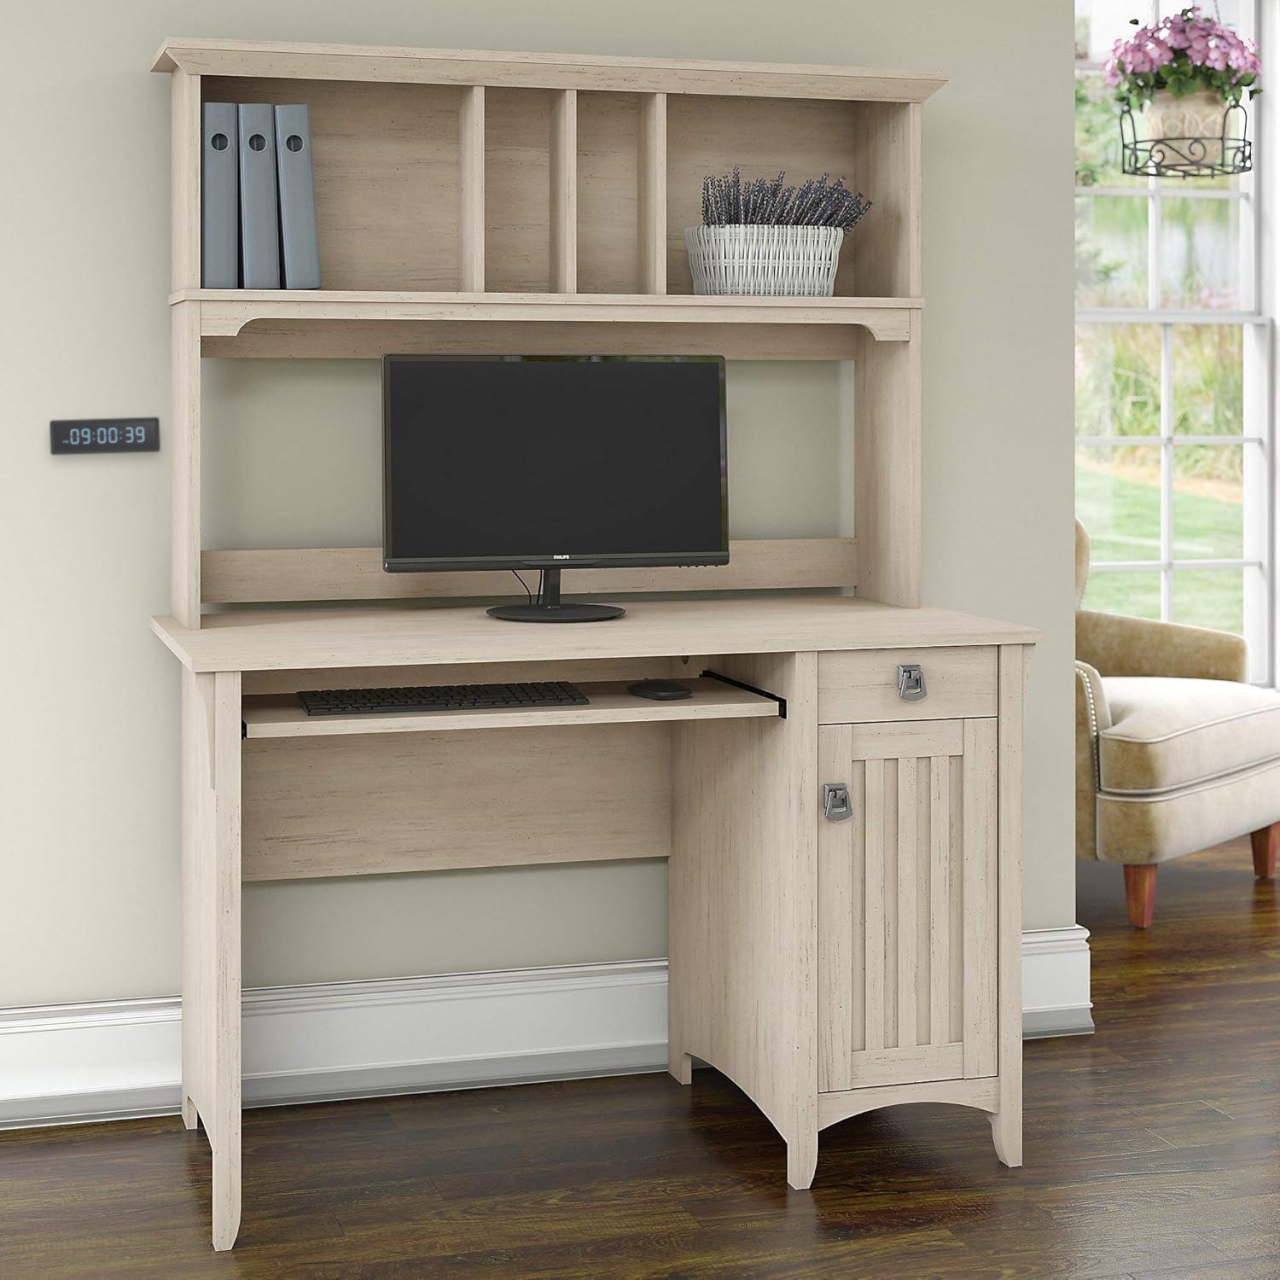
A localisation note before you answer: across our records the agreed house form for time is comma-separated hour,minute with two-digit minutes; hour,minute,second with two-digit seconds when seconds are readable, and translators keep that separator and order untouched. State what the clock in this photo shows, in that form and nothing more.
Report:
9,00,39
